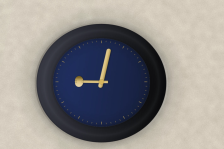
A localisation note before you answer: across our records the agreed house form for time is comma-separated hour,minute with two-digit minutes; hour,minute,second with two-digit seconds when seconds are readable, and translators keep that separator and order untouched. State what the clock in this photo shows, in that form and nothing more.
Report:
9,02
